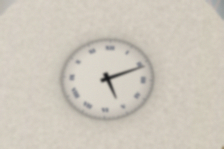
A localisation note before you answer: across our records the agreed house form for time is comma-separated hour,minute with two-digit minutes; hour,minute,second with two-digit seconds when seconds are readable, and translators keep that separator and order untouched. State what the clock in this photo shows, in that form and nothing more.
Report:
5,11
